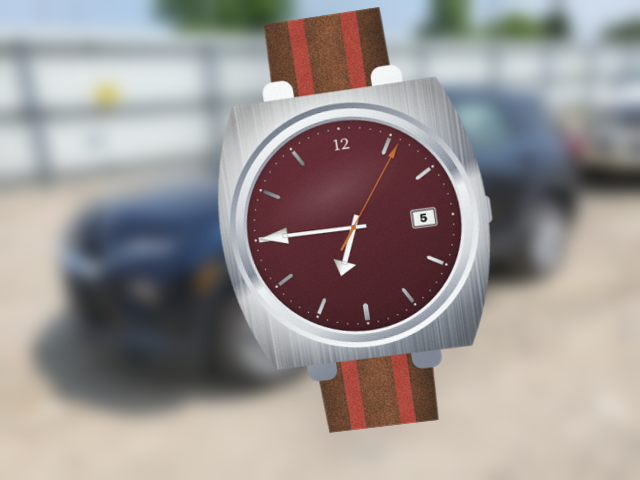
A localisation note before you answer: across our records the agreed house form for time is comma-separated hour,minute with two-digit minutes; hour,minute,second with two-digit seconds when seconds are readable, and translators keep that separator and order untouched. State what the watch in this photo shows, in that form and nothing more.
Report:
6,45,06
